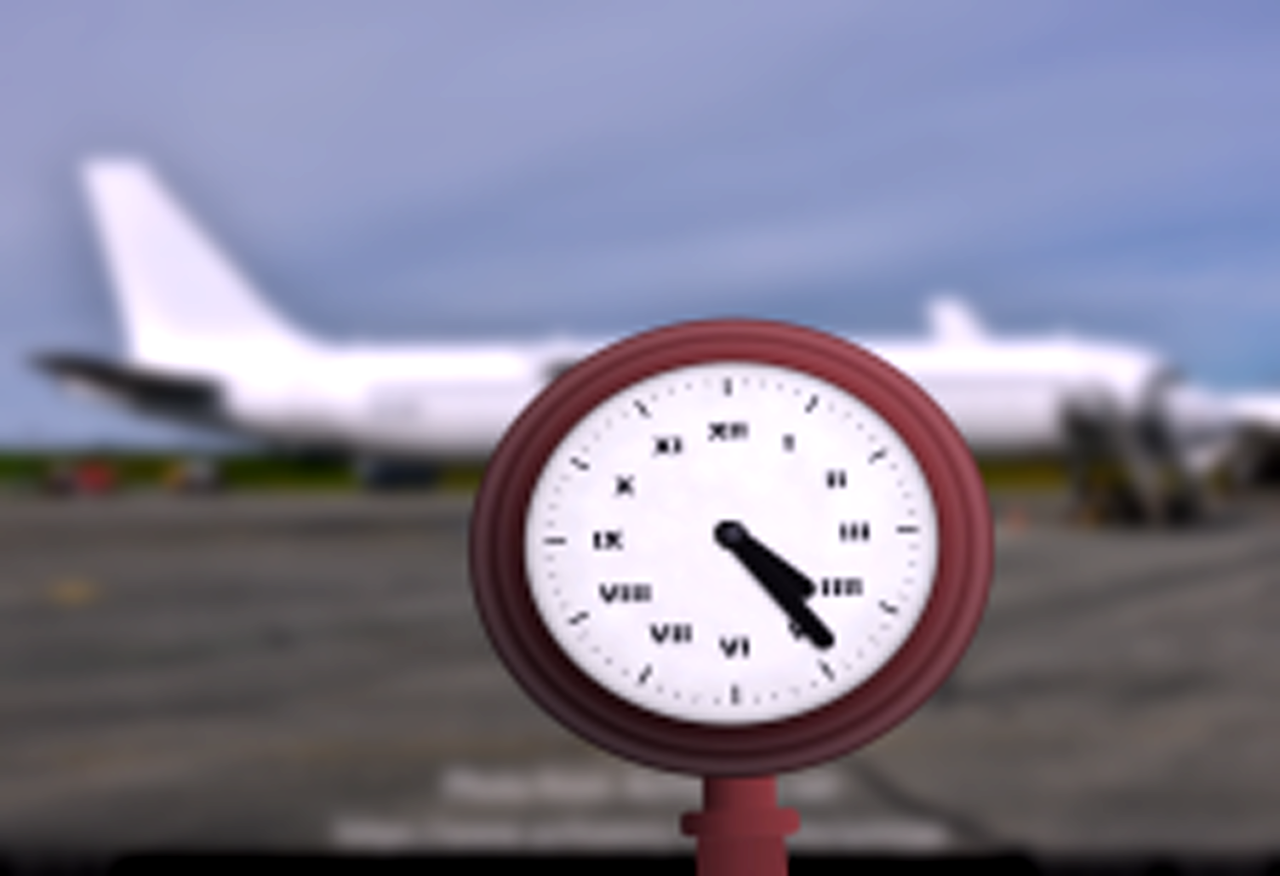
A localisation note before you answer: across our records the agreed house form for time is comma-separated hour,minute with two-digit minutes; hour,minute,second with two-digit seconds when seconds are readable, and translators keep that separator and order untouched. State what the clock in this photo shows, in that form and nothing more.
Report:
4,24
